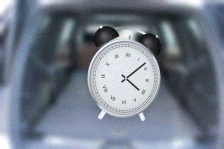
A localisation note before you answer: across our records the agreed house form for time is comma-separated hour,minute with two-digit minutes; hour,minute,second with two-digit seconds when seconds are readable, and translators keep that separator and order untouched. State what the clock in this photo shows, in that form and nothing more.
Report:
4,08
